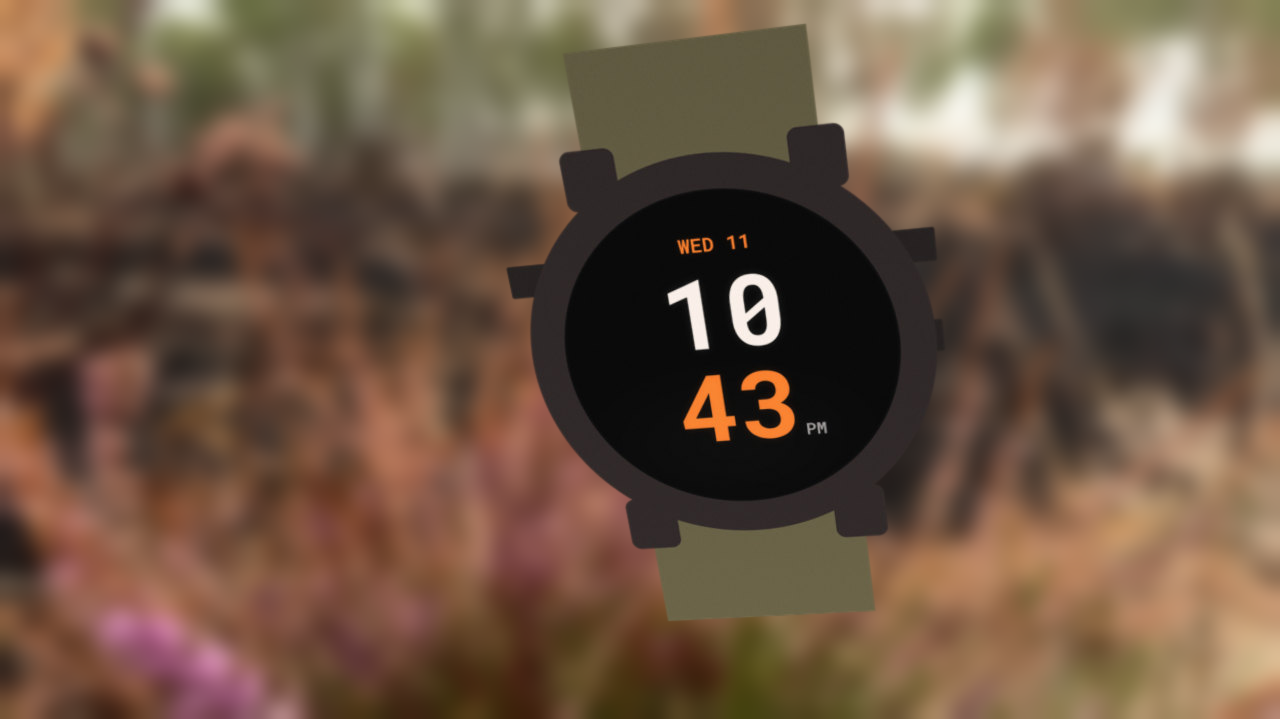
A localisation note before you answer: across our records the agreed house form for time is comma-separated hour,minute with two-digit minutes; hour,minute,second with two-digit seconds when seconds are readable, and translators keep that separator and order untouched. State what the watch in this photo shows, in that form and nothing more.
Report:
10,43
